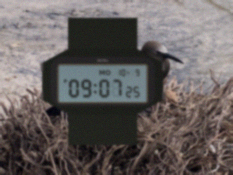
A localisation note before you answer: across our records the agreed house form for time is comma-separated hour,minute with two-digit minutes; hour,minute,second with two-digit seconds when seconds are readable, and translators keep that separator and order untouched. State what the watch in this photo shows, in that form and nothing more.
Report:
9,07,25
